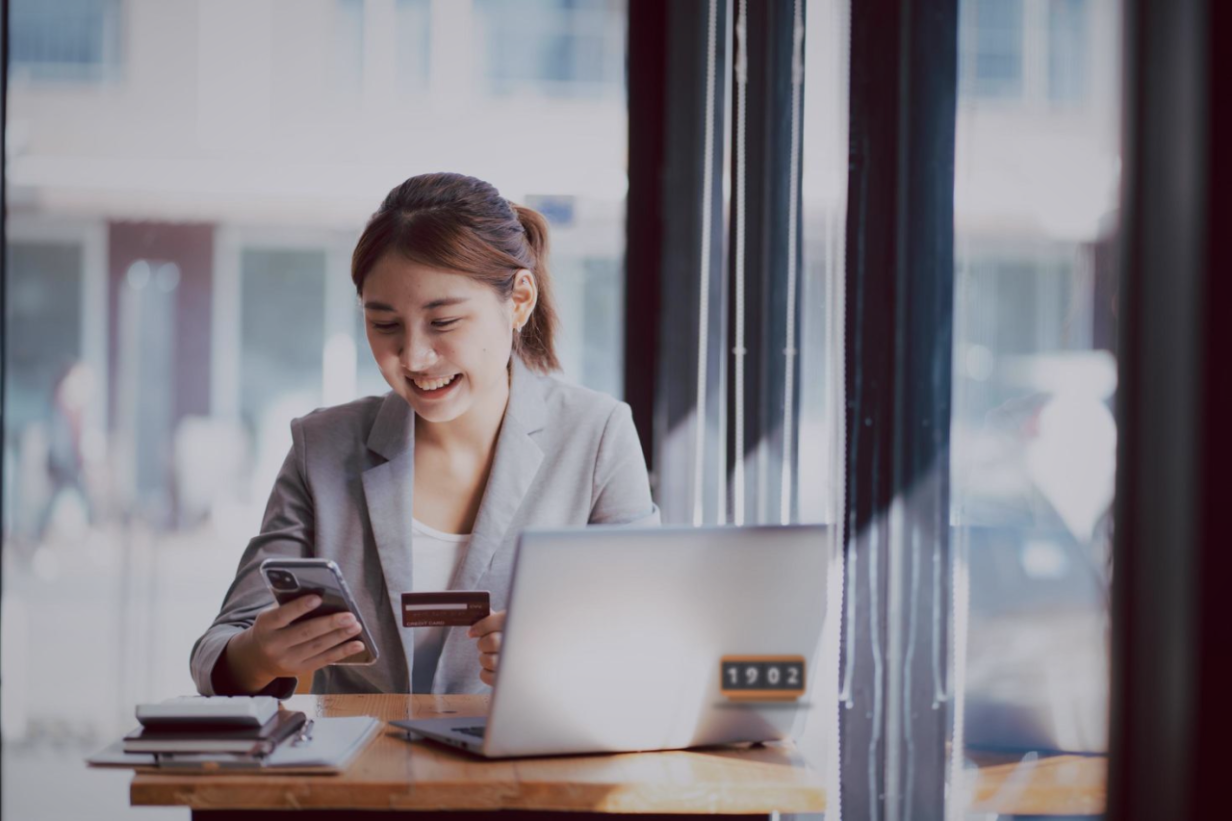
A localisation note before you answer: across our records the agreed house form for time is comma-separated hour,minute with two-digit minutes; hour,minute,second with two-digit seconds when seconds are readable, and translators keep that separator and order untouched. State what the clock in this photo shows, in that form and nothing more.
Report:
19,02
